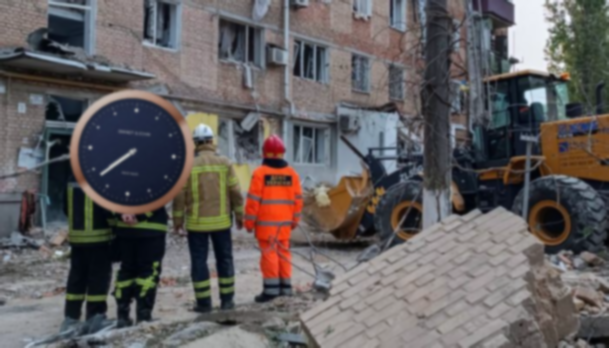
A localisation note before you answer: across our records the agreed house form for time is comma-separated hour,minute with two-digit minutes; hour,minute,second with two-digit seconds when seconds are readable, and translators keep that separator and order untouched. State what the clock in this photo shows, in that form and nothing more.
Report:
7,38
